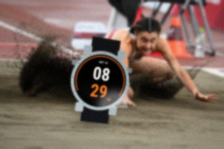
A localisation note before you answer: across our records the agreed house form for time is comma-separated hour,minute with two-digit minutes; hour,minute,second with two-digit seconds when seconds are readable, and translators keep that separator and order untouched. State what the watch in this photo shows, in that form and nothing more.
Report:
8,29
